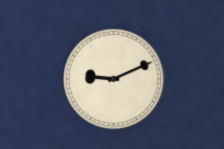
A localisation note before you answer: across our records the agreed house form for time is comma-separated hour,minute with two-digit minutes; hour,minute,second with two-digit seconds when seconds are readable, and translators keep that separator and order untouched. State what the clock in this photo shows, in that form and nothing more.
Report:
9,11
